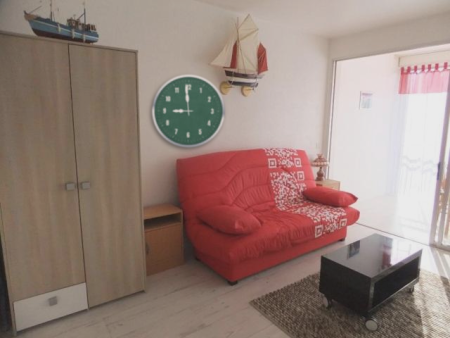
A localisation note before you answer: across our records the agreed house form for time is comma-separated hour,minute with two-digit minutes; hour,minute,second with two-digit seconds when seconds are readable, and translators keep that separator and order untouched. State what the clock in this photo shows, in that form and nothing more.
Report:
8,59
